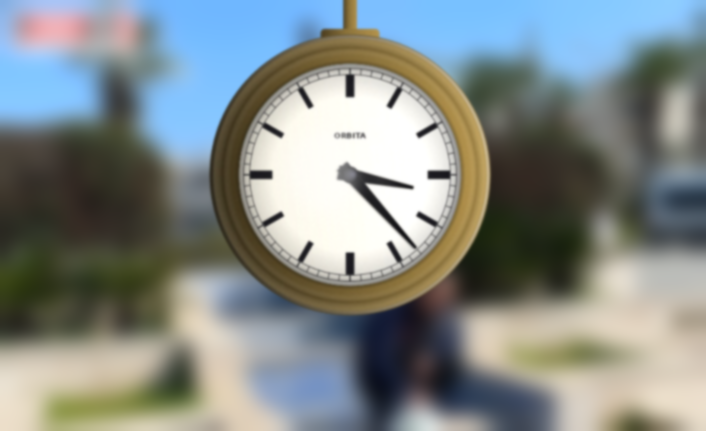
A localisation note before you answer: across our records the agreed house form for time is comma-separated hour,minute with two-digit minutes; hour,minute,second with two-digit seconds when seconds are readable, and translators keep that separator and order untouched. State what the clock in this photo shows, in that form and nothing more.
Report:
3,23
